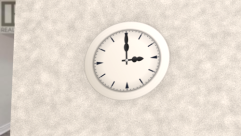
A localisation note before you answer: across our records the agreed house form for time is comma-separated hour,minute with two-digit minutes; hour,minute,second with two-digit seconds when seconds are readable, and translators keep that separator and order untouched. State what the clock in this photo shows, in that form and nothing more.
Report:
3,00
